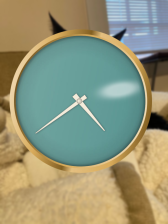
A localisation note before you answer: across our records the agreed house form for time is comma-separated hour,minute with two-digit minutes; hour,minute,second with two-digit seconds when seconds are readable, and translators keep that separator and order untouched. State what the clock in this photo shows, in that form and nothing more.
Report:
4,39
